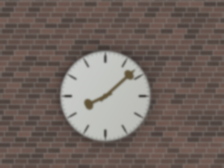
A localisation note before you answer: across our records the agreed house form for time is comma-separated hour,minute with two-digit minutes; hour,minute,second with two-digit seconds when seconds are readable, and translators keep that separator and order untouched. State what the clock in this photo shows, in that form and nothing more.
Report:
8,08
